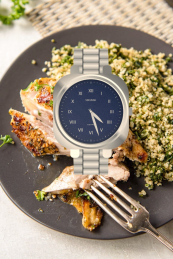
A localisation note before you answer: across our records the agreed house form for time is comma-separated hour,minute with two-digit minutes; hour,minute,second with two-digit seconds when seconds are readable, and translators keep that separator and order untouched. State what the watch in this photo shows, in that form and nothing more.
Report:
4,27
